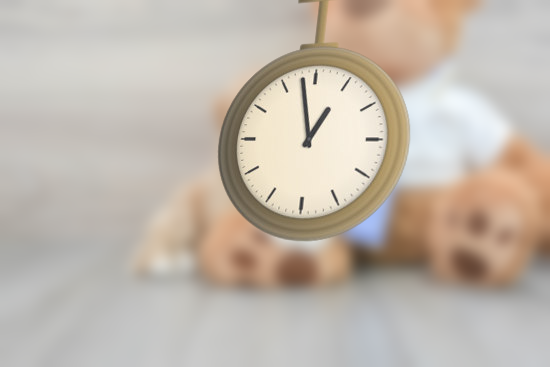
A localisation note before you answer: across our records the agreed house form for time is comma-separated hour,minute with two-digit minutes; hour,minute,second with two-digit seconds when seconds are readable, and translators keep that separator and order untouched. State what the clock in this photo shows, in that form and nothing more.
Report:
12,58
